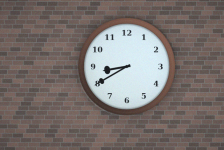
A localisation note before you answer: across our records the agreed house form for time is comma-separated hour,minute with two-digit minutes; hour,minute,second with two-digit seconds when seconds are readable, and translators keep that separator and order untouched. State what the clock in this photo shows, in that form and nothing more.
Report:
8,40
